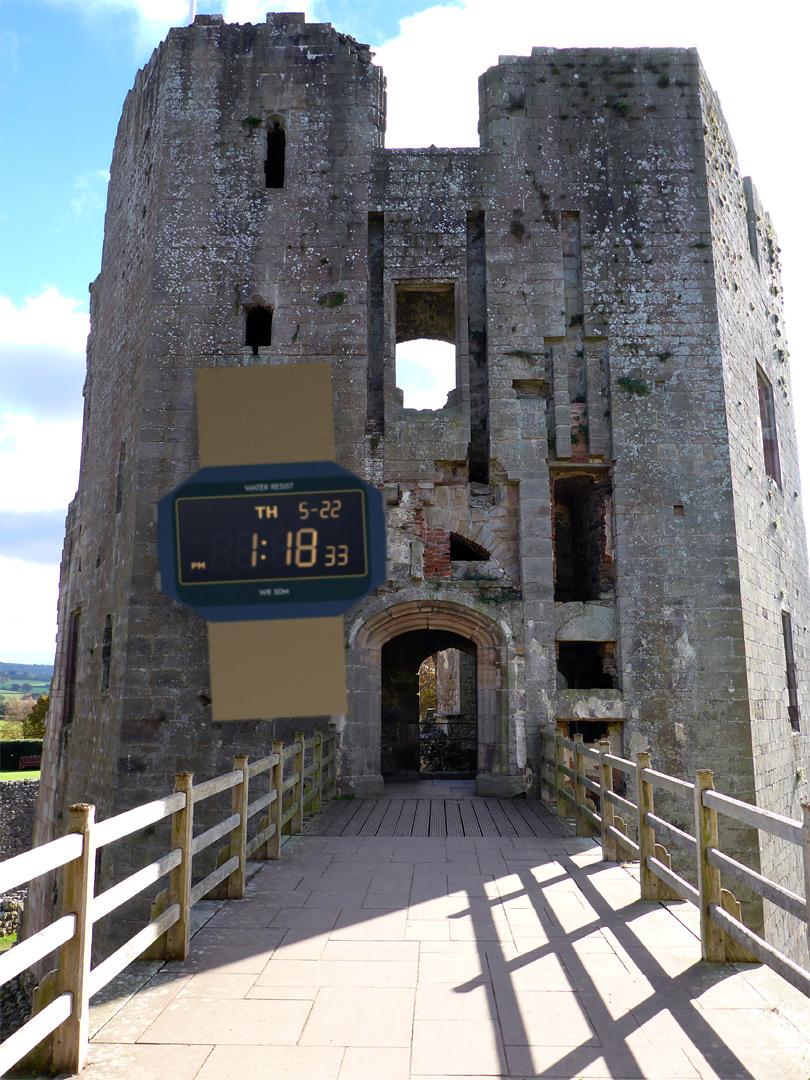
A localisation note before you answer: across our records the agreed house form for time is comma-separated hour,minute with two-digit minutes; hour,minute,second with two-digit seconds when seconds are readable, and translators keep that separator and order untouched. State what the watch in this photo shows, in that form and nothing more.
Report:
1,18,33
